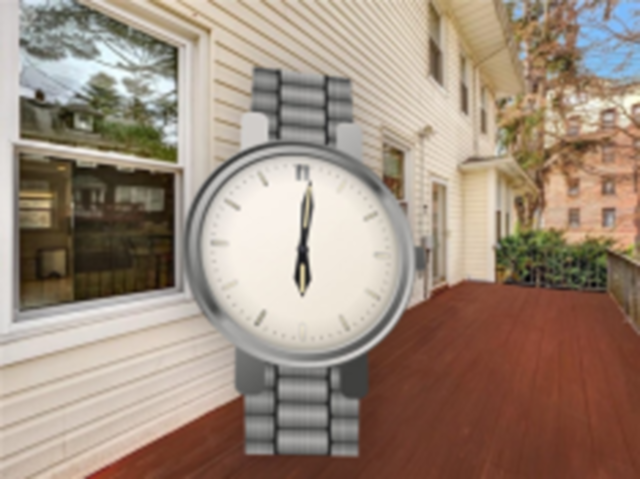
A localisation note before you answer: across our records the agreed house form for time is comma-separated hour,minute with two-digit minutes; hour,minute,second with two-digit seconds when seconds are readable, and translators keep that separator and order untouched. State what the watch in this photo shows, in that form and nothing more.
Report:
6,01
